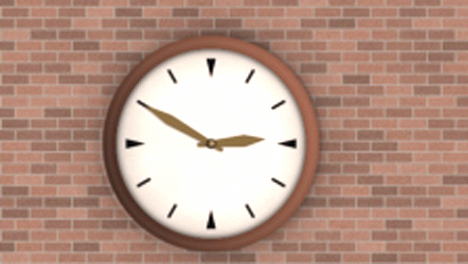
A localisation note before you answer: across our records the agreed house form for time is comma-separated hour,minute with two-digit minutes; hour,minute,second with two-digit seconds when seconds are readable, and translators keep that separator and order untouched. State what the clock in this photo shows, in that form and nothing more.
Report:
2,50
